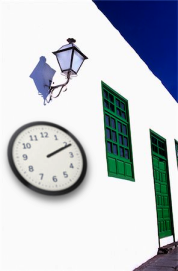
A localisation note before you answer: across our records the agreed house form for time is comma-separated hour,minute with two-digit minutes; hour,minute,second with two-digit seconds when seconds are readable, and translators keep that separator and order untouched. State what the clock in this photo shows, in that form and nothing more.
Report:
2,11
